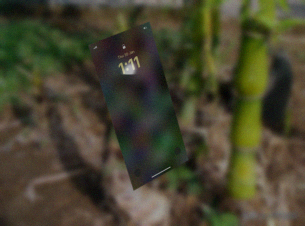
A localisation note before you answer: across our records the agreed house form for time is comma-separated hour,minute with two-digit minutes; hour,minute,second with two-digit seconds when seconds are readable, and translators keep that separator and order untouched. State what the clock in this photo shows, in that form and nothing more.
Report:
1,11
